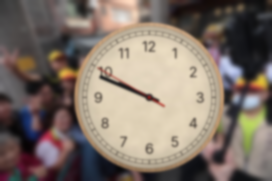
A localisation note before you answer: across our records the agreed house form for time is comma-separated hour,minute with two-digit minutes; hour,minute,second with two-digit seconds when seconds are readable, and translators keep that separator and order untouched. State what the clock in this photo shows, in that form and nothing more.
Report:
9,48,50
